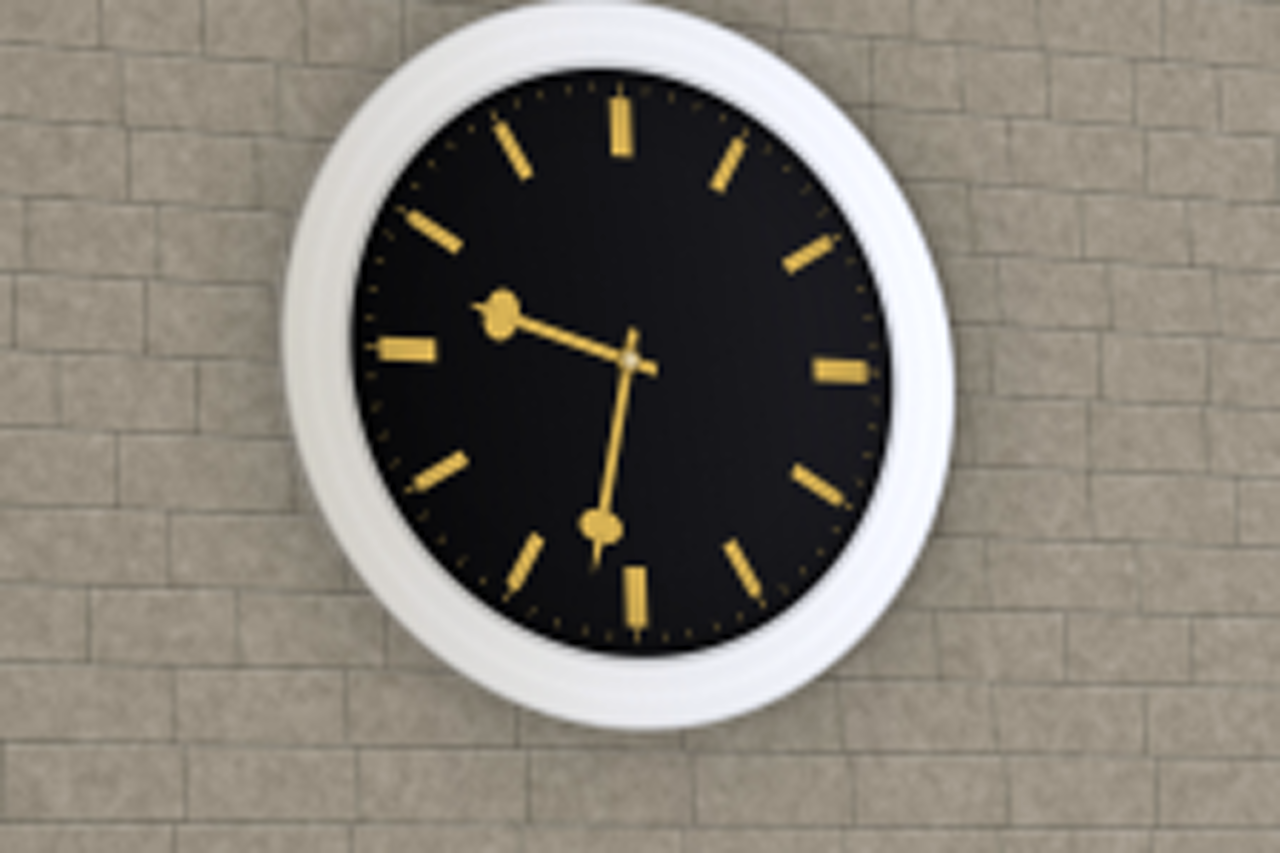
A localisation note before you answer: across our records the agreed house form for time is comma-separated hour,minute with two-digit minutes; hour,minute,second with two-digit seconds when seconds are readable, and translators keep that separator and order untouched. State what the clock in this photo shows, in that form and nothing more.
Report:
9,32
